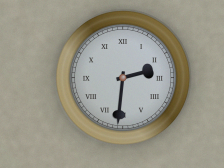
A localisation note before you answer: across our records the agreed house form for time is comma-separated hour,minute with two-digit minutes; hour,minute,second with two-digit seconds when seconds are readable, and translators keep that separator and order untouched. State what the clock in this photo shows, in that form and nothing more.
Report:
2,31
